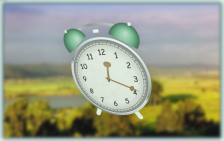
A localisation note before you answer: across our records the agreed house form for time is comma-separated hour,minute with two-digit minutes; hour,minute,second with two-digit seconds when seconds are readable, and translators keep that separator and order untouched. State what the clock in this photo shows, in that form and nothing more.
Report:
12,19
